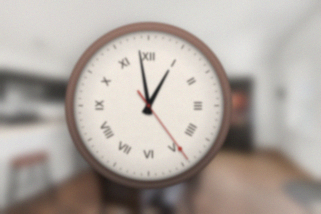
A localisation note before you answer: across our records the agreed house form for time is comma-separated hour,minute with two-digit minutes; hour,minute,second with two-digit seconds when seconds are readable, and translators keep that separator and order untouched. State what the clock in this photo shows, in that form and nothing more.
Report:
12,58,24
